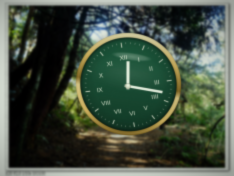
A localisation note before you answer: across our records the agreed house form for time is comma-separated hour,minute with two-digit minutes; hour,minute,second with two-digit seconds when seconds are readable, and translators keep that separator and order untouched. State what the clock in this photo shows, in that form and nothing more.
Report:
12,18
